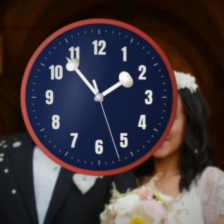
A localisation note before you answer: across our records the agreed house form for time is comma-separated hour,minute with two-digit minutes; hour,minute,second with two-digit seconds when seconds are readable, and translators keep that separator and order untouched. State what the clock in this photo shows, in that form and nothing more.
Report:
1,53,27
